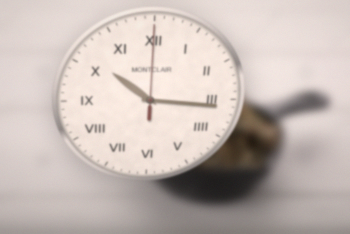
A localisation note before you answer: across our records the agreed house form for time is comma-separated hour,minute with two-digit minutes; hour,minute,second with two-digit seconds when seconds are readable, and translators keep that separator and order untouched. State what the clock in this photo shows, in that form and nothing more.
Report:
10,16,00
